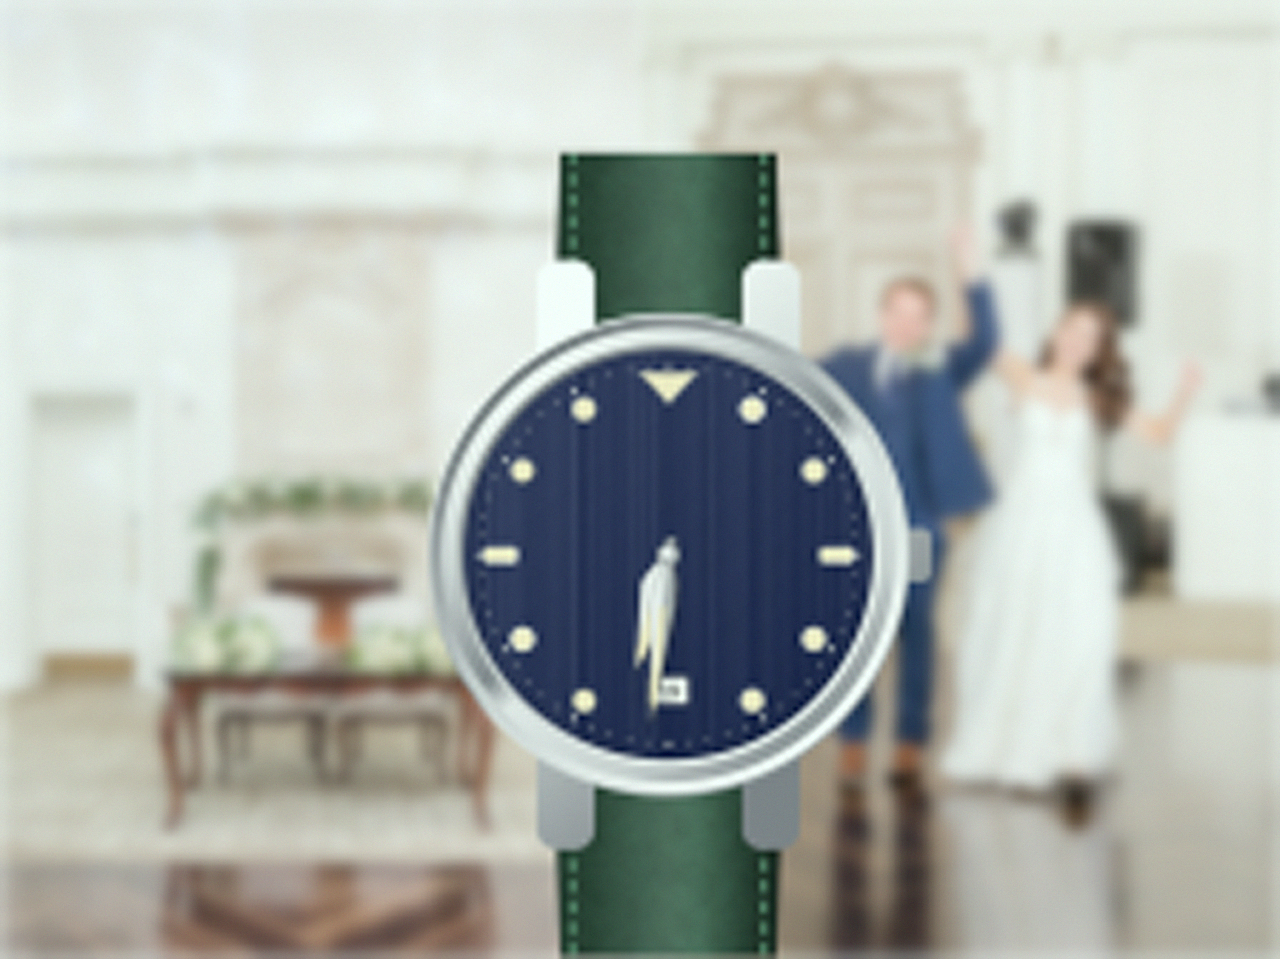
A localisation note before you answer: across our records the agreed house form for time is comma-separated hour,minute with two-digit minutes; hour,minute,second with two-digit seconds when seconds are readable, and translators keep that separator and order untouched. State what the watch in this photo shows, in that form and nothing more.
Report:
6,31
